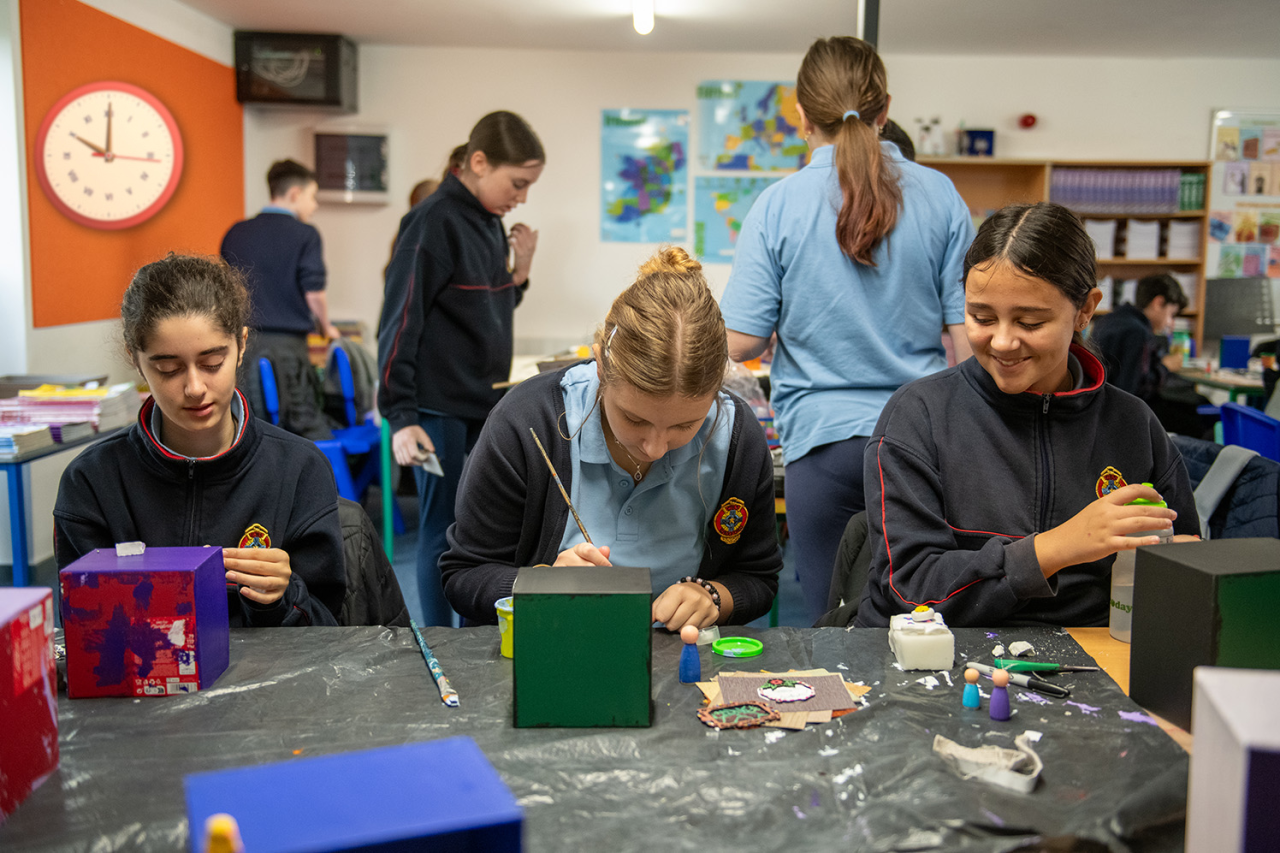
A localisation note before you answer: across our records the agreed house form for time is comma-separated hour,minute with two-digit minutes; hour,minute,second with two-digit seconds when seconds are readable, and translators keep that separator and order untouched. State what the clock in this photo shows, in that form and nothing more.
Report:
10,00,16
